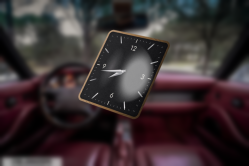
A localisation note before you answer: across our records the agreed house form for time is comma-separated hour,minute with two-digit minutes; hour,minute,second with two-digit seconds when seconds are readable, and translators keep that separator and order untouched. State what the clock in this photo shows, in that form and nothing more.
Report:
7,43
